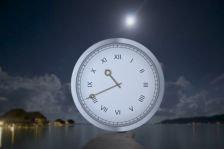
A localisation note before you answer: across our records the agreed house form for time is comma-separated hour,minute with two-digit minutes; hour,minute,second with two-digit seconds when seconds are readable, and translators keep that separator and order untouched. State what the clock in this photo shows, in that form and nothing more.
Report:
10,41
